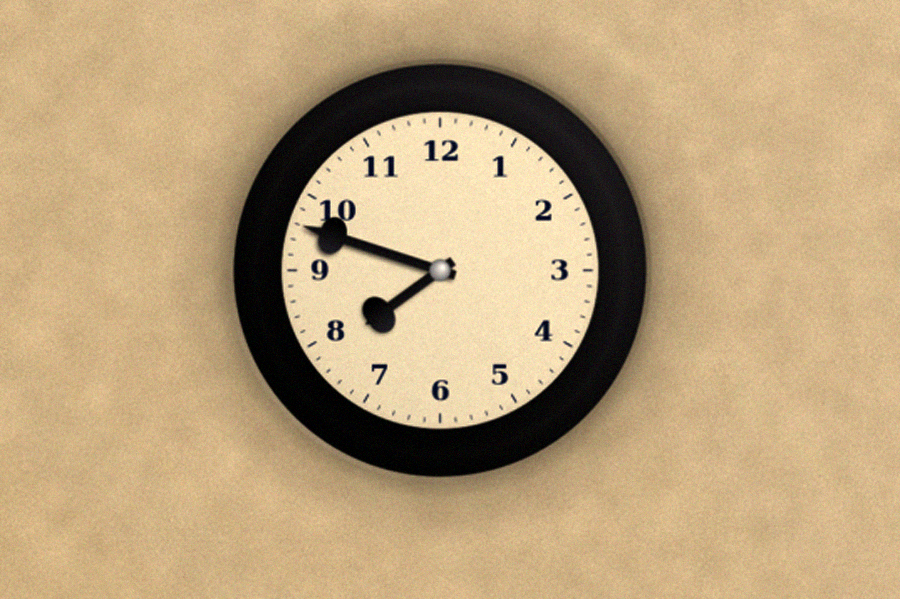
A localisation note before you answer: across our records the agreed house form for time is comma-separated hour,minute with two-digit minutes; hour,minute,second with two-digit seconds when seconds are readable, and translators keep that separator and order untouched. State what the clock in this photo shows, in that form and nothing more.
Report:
7,48
